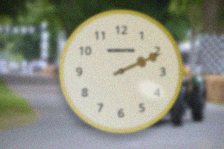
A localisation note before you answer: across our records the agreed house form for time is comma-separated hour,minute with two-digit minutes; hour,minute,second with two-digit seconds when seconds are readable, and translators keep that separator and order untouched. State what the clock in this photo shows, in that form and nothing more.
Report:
2,11
